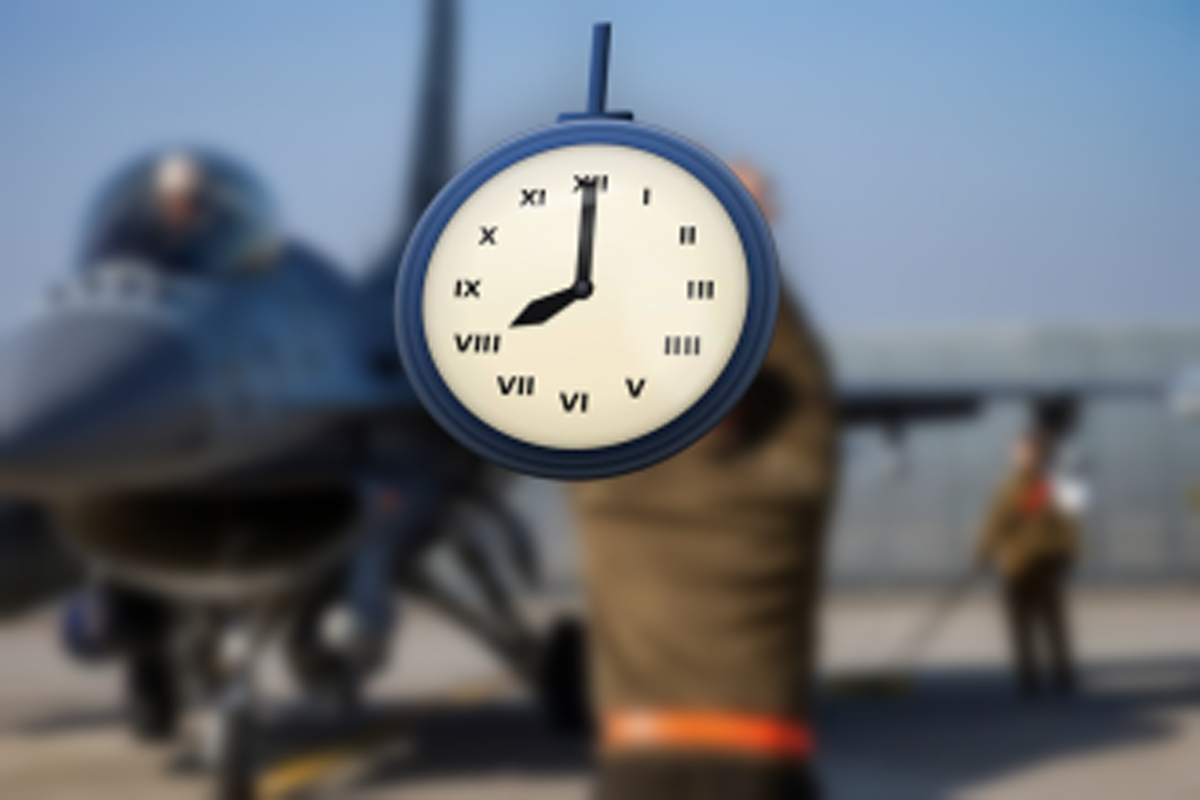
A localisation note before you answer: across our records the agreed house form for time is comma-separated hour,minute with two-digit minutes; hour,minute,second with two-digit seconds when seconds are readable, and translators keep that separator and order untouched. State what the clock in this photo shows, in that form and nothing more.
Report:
8,00
